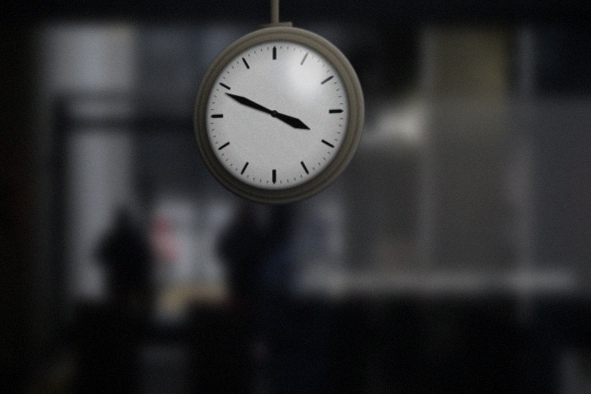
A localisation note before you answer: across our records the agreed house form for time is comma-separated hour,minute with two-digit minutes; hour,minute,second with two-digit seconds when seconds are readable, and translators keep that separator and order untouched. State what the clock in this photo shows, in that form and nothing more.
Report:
3,49
